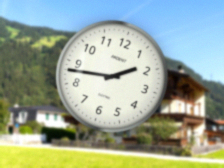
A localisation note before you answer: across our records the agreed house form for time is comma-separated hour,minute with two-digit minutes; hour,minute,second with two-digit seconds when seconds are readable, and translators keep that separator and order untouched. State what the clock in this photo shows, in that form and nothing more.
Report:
1,43
